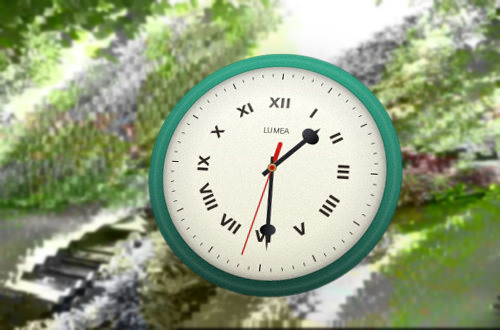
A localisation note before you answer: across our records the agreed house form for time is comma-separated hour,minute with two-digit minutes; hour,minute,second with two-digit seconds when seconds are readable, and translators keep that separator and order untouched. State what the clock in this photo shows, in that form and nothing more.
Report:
1,29,32
